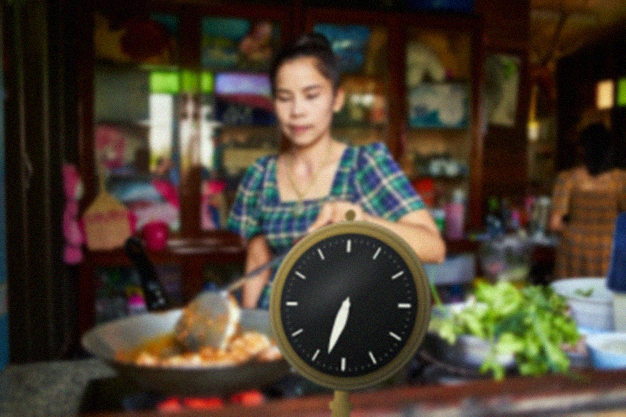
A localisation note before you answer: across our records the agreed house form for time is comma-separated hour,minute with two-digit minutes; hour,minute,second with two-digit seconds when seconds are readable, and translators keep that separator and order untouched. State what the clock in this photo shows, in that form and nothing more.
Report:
6,33
